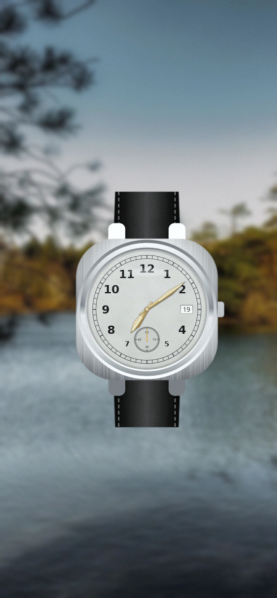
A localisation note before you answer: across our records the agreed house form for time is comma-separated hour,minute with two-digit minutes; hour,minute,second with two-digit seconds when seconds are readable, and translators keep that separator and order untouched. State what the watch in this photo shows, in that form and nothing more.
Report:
7,09
